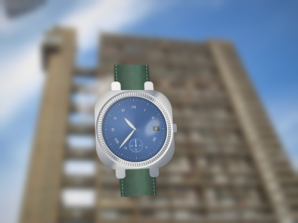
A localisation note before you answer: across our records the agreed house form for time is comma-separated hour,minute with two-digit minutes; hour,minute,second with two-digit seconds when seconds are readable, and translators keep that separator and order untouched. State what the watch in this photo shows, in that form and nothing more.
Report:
10,37
